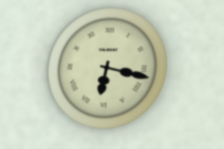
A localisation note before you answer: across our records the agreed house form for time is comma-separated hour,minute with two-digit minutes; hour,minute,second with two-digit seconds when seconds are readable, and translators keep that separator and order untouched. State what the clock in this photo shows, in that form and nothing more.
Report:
6,17
